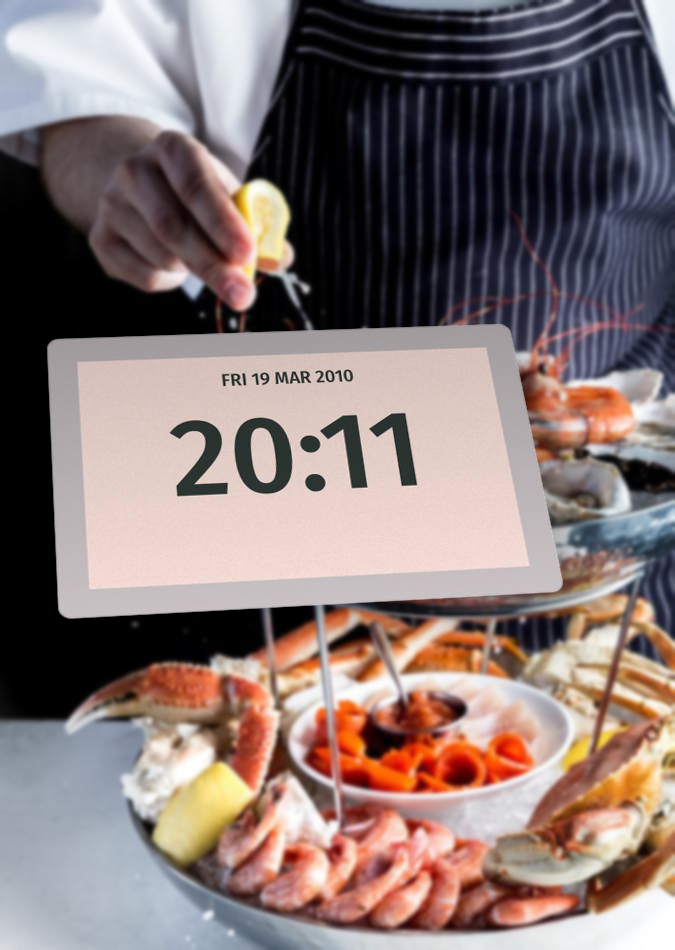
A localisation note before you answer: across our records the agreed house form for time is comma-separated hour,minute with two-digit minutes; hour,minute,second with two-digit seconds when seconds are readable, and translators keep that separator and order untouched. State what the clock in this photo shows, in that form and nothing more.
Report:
20,11
